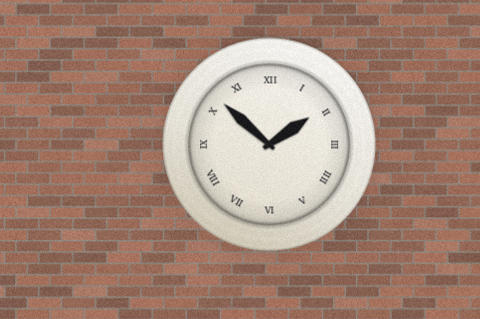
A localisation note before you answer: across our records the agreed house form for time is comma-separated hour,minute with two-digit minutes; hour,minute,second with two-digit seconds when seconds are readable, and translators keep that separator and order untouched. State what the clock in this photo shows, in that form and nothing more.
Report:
1,52
